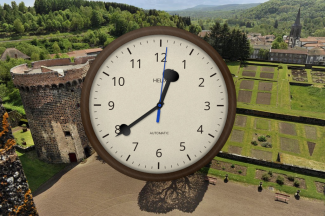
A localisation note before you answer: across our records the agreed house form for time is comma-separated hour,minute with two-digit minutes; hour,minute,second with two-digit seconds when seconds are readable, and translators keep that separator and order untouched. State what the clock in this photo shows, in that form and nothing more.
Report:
12,39,01
